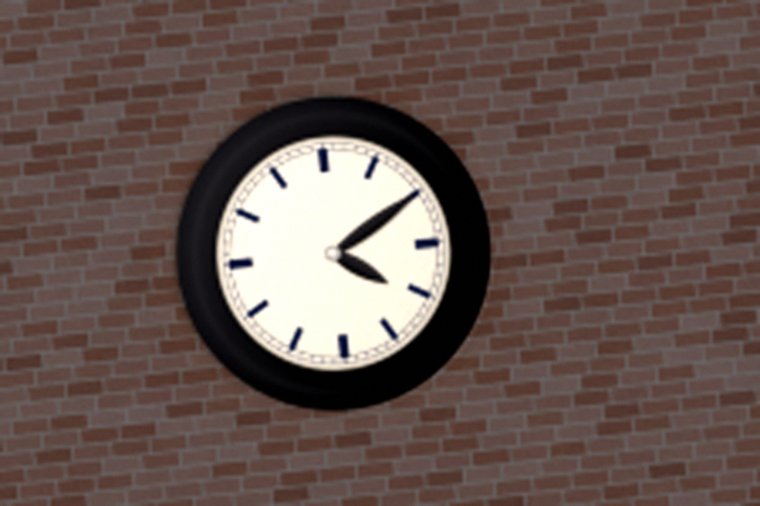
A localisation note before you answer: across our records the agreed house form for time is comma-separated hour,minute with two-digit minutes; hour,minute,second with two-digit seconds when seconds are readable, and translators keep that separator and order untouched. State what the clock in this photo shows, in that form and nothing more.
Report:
4,10
